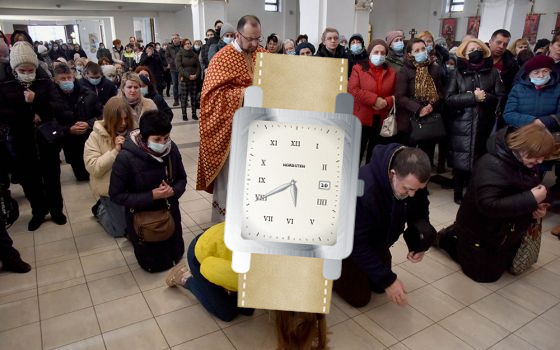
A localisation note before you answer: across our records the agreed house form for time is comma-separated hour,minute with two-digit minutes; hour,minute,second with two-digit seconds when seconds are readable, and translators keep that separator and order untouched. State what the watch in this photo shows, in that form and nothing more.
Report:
5,40
